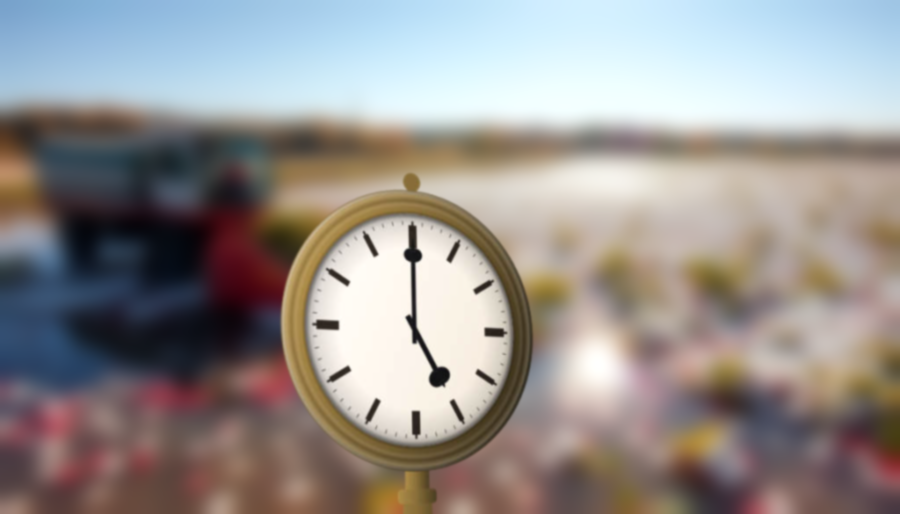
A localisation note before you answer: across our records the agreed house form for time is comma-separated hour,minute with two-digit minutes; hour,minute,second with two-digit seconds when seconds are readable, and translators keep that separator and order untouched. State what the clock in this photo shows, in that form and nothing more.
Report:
5,00
